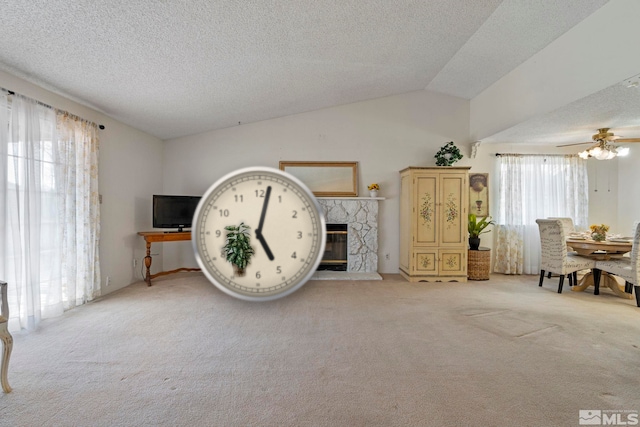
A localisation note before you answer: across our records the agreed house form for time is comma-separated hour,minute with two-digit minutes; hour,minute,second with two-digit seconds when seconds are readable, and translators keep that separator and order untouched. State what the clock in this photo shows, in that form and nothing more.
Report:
5,02
